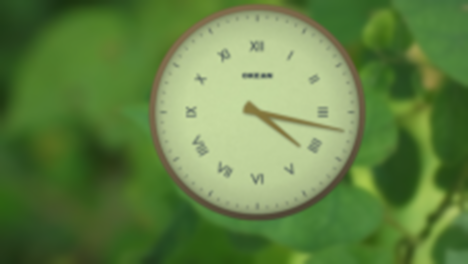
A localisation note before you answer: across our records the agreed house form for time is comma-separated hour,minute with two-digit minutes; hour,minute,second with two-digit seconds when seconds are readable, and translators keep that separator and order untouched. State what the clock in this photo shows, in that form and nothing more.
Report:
4,17
